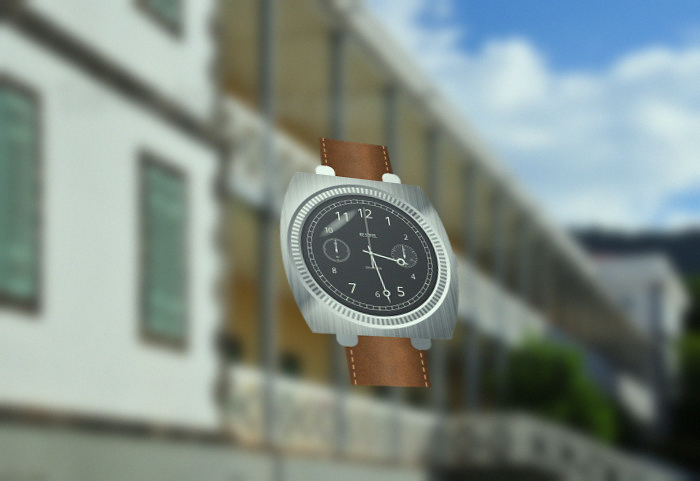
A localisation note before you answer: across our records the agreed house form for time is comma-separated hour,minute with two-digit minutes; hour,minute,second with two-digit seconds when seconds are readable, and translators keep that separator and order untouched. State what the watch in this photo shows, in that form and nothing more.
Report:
3,28
